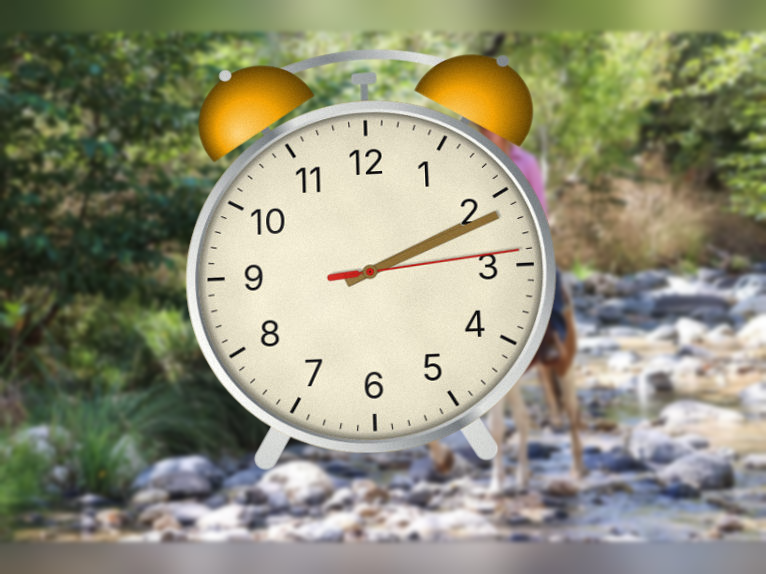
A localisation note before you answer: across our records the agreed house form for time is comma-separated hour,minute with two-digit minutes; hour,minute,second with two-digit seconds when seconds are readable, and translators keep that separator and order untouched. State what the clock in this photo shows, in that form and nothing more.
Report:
2,11,14
